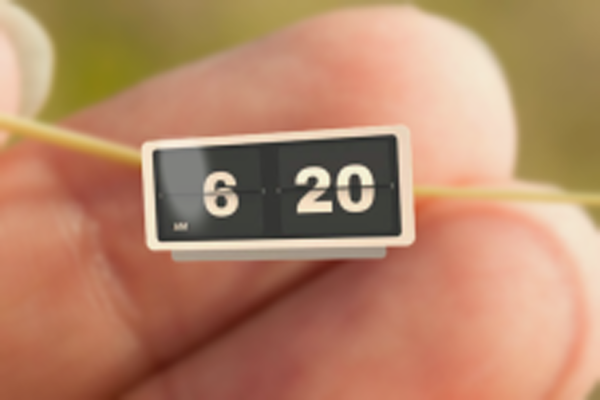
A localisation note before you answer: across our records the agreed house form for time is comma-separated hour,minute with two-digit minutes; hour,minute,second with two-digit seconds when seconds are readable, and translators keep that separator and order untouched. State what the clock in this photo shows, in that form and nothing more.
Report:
6,20
